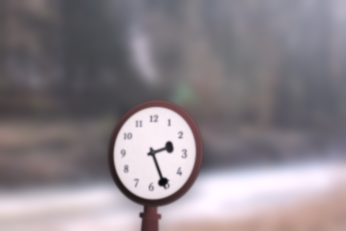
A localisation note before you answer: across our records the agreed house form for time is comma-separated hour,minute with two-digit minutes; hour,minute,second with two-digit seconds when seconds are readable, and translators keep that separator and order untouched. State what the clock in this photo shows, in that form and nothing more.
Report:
2,26
